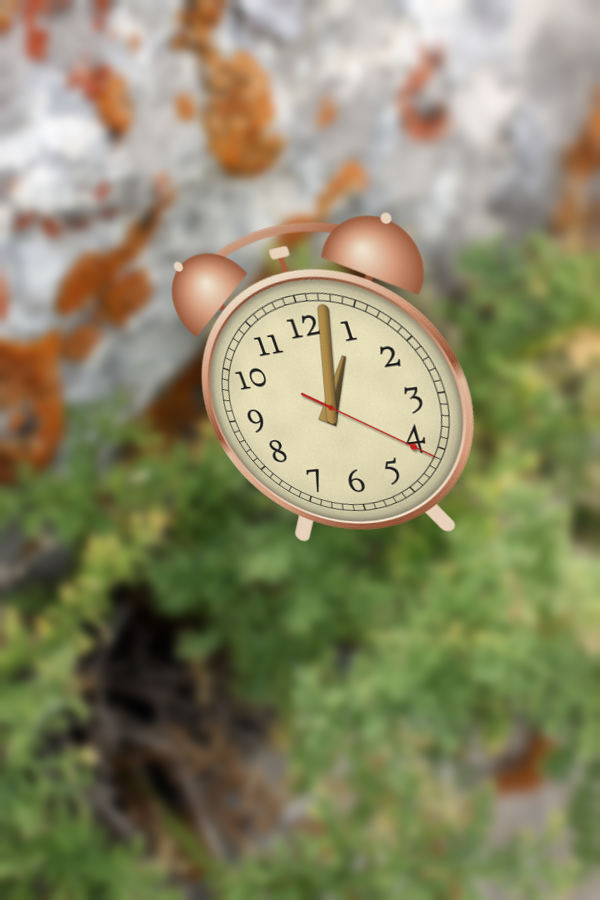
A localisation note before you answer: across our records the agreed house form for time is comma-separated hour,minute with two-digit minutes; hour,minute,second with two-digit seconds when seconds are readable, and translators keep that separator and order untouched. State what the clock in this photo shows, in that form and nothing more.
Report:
1,02,21
